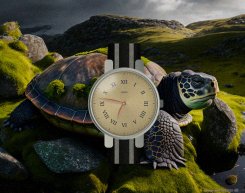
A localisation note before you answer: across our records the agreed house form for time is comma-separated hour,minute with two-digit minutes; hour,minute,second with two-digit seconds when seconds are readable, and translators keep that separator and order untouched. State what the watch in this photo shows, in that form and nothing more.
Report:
6,47
